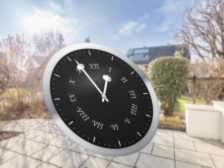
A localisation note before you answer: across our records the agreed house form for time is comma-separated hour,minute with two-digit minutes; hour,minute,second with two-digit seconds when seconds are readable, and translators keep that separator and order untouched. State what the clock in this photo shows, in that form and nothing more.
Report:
12,56
